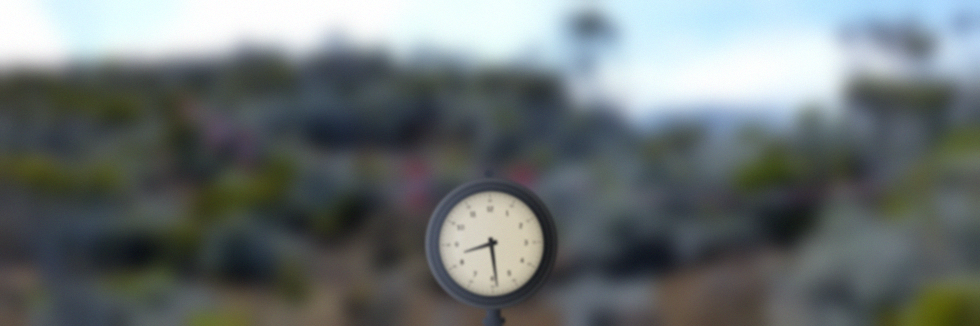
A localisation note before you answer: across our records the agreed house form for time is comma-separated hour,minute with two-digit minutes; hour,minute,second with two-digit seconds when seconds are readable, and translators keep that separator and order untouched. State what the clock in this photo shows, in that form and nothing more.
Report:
8,29
